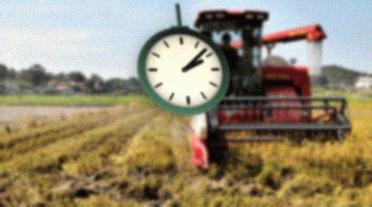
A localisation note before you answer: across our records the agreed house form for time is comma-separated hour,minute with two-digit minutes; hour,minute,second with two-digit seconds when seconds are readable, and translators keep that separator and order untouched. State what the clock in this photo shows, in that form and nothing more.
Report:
2,08
